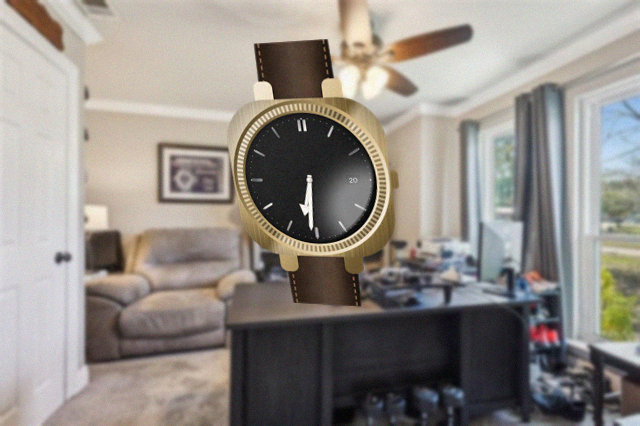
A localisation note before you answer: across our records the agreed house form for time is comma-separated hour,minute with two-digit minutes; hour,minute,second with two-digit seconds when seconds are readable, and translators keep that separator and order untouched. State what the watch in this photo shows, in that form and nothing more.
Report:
6,31
